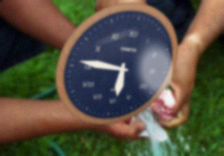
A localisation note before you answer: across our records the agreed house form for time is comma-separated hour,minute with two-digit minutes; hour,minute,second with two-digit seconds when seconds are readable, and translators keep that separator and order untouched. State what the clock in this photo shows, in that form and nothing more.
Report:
5,46
